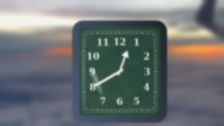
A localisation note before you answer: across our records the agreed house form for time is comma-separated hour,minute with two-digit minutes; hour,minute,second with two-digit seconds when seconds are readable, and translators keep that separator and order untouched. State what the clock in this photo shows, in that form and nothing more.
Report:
12,40
